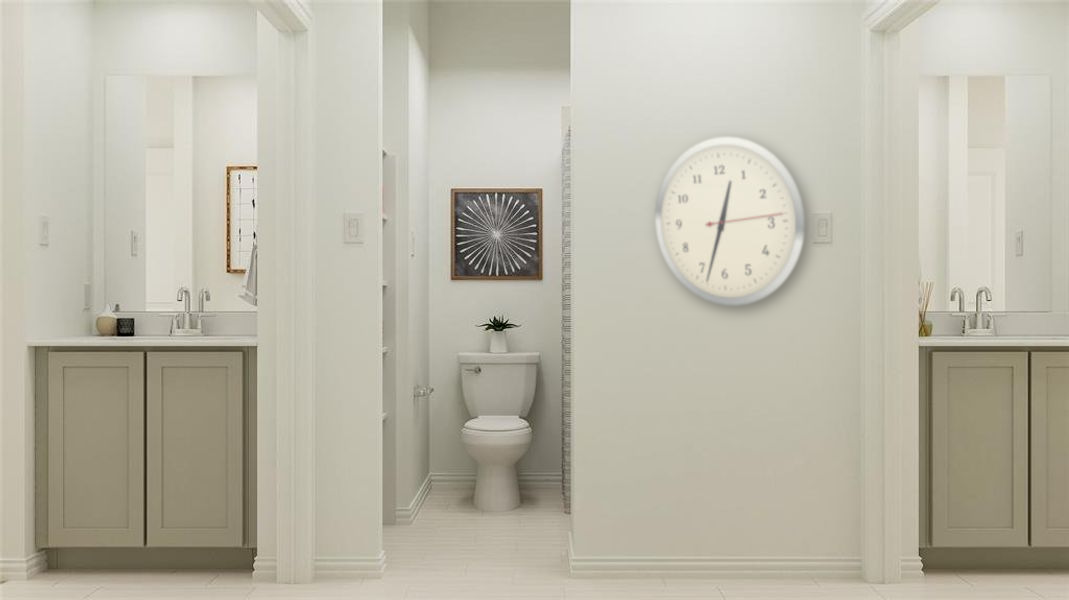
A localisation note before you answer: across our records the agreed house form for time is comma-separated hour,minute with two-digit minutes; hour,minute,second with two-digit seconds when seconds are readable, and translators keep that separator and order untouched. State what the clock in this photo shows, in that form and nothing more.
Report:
12,33,14
